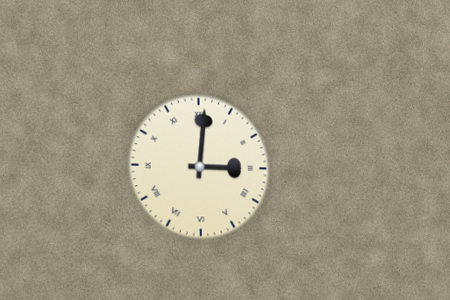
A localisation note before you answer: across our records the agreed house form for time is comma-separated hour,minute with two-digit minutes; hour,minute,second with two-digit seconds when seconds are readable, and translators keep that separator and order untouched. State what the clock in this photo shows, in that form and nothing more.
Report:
3,01
